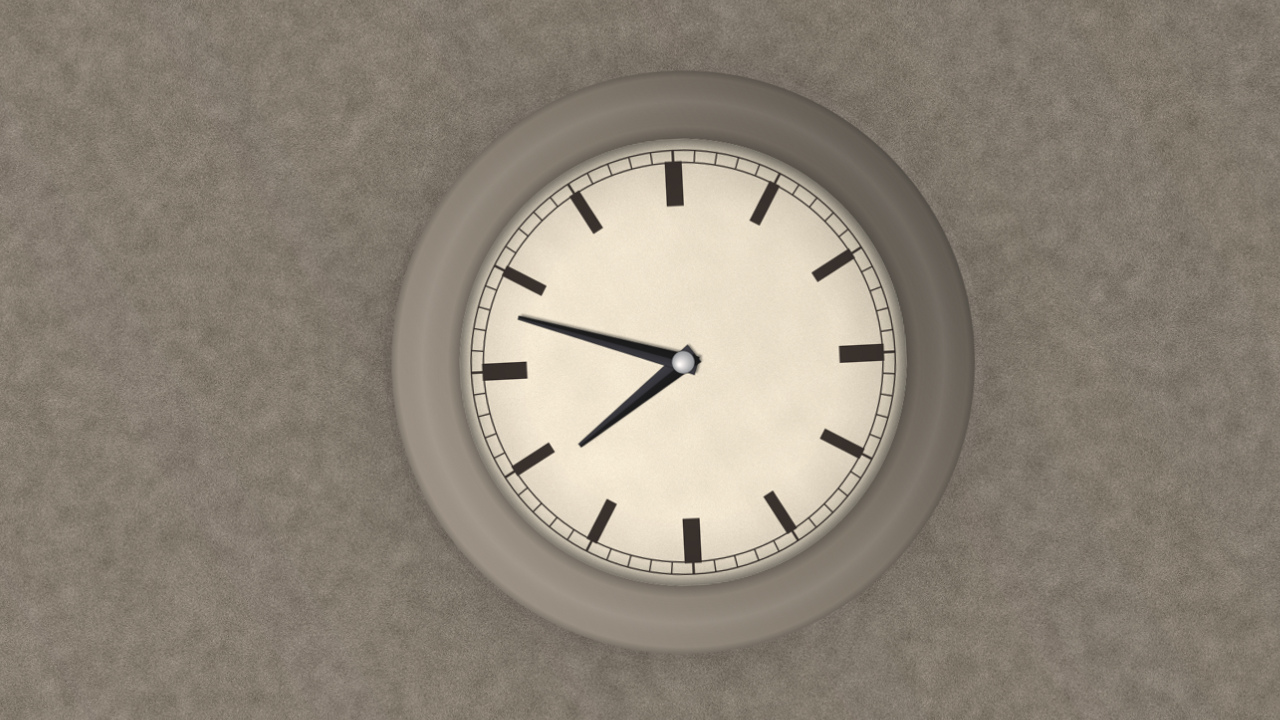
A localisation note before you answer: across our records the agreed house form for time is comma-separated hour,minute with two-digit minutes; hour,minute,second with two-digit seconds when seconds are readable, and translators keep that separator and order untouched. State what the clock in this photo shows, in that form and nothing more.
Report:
7,48
